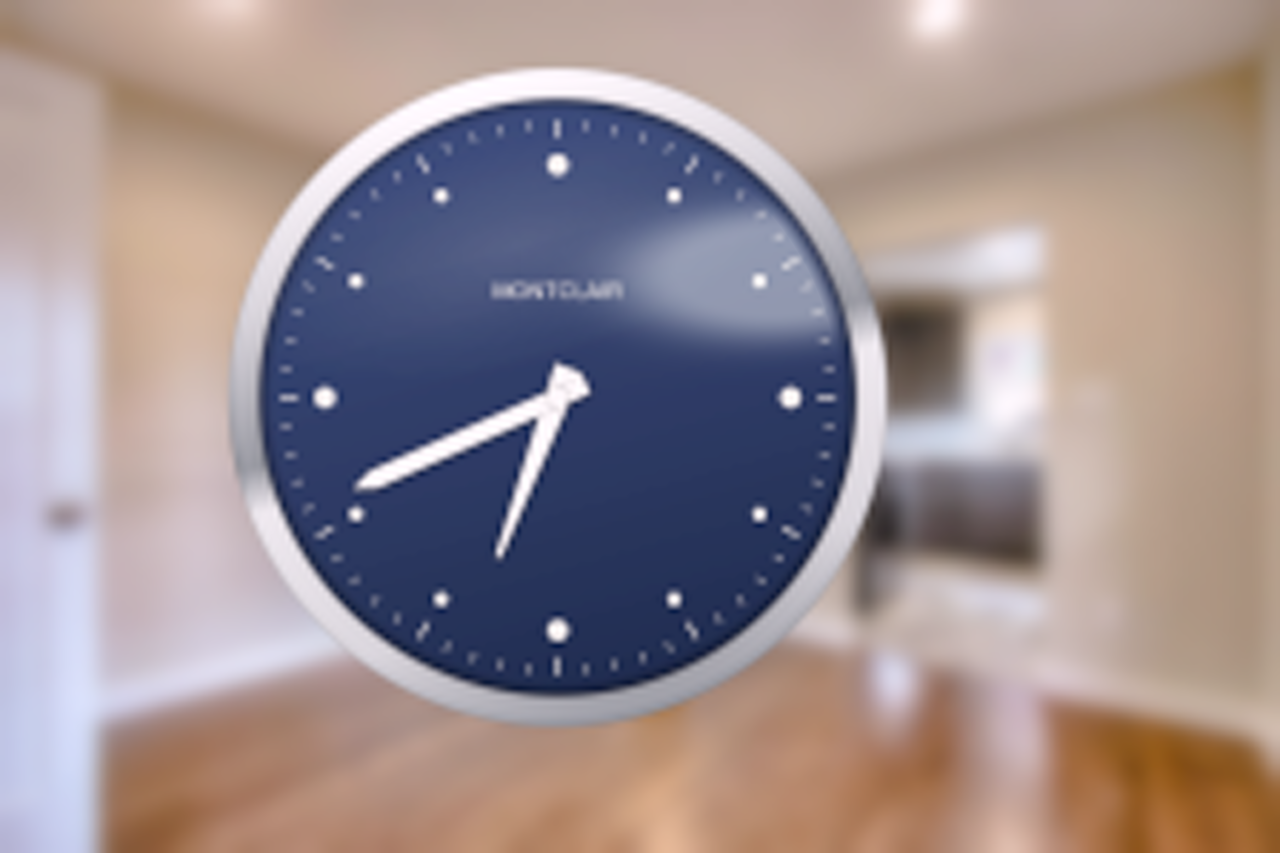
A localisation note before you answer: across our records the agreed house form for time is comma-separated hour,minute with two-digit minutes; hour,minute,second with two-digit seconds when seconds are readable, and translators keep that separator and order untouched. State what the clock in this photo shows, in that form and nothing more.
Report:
6,41
